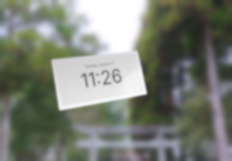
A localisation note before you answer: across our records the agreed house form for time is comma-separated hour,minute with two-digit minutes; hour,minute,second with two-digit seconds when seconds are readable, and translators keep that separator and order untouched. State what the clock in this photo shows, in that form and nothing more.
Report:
11,26
